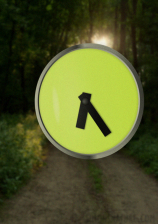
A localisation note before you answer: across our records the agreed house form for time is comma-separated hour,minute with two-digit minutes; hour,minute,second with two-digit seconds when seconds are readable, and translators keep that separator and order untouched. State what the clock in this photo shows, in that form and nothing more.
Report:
6,24
